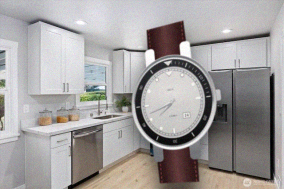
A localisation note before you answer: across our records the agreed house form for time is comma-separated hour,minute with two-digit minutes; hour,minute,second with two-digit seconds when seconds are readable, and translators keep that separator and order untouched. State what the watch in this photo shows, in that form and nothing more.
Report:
7,42
